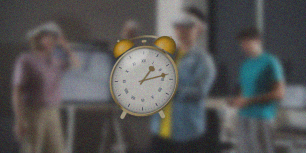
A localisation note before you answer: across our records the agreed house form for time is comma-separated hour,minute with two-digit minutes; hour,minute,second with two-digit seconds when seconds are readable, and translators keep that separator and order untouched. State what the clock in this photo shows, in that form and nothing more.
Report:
1,13
